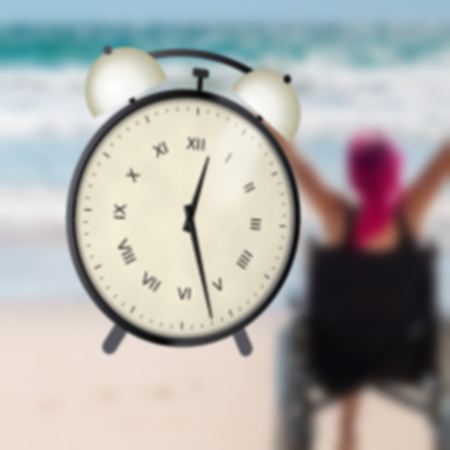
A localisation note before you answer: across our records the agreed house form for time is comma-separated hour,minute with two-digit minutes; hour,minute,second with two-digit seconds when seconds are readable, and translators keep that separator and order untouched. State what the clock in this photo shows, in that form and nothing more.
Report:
12,27
